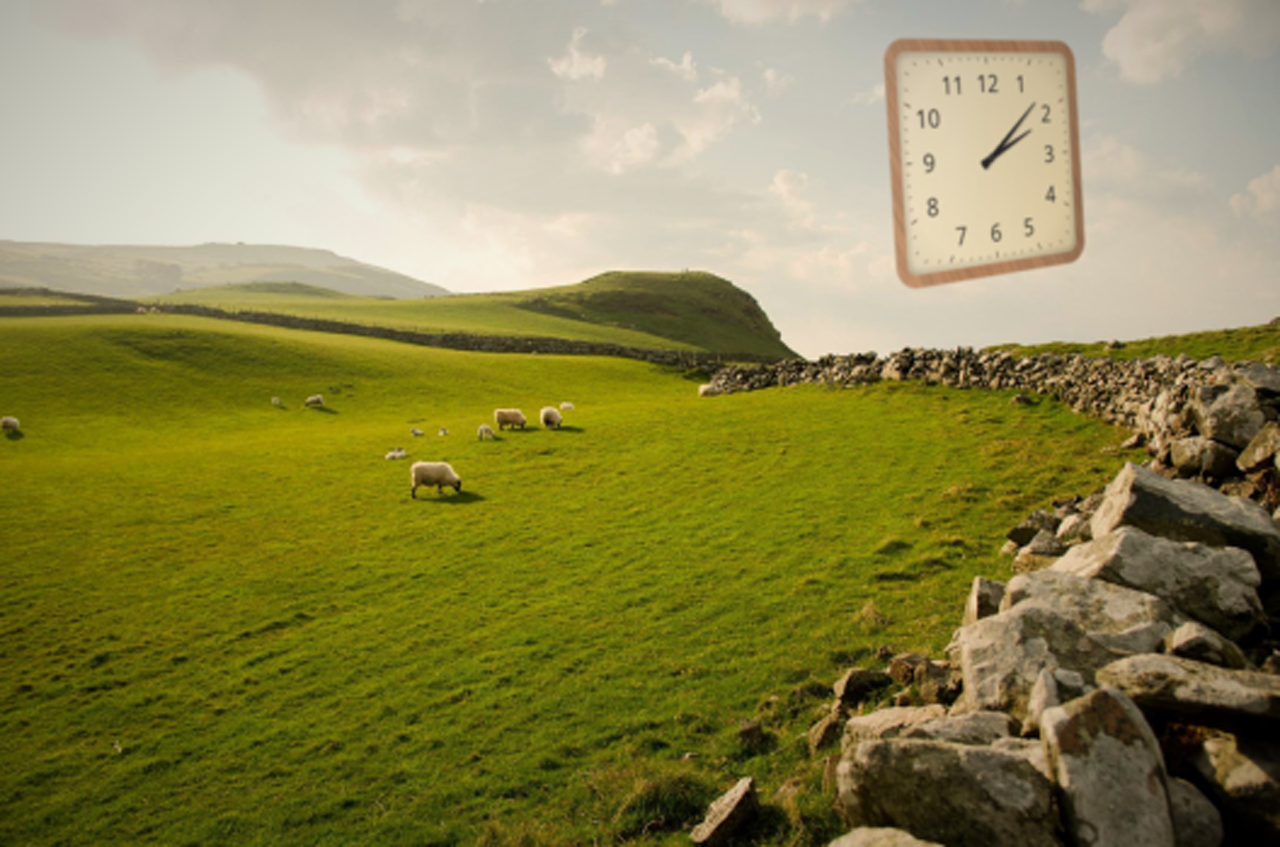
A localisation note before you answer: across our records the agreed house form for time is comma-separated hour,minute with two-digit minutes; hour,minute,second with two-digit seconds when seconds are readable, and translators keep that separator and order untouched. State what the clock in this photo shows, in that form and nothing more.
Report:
2,08
